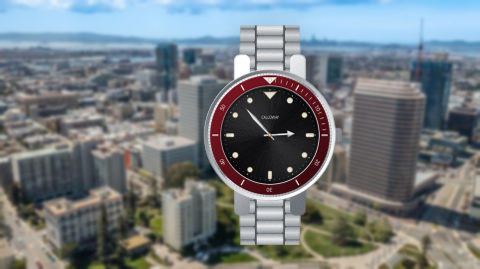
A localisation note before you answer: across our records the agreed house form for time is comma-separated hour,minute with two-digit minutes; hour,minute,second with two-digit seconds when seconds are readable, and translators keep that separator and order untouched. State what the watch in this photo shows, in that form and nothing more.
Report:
2,53
